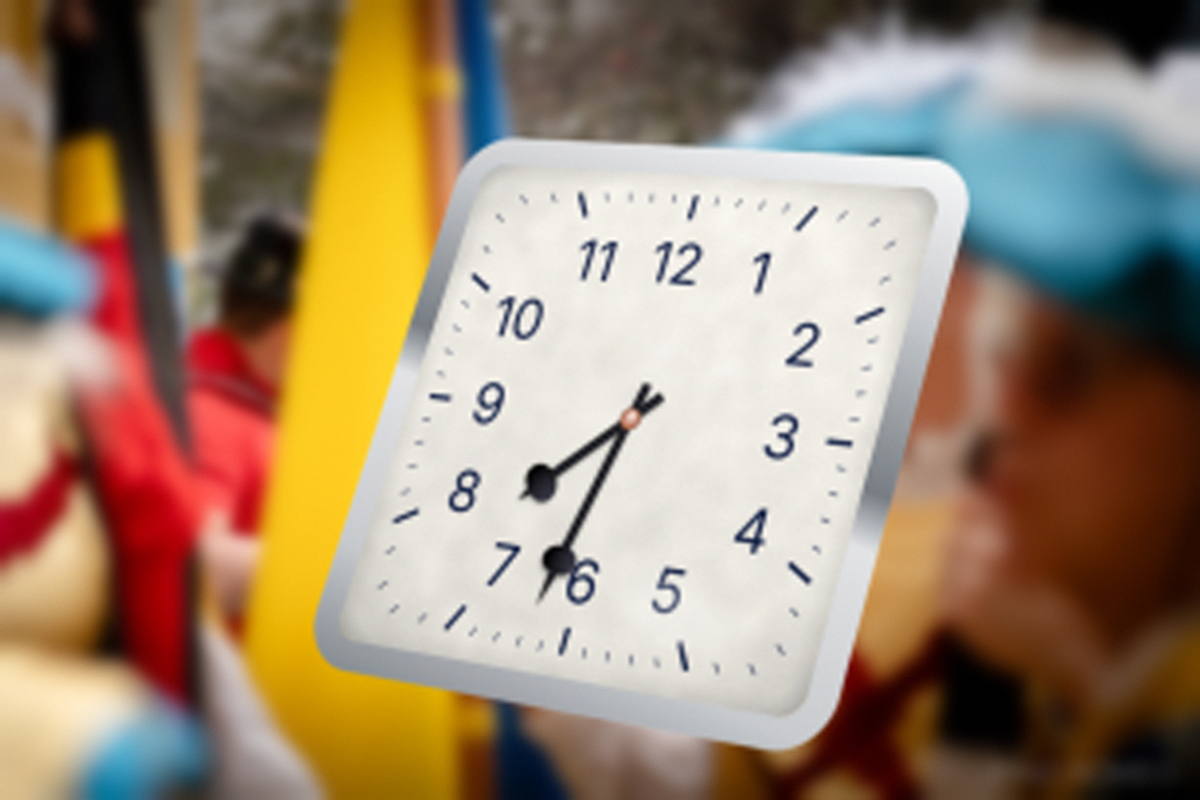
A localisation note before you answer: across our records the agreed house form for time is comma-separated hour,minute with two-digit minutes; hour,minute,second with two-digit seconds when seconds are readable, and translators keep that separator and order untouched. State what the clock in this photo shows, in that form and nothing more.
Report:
7,32
